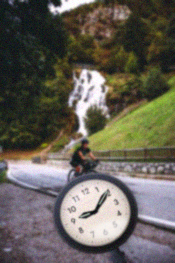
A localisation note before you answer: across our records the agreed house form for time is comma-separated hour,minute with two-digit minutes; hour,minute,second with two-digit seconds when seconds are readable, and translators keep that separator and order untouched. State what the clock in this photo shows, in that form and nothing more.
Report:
9,09
